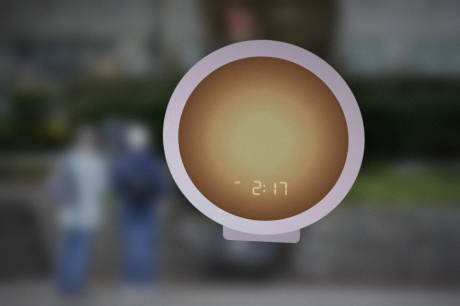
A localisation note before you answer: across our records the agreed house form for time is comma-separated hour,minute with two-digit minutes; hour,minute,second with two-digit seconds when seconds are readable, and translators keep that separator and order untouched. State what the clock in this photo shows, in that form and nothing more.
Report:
2,17
